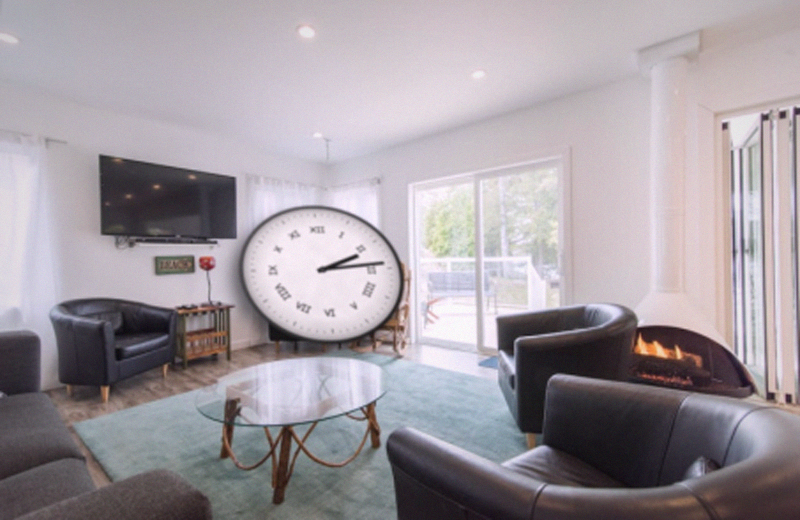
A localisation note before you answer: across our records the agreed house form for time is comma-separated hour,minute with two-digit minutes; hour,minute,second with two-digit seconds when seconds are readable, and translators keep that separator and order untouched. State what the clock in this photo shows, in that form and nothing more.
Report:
2,14
